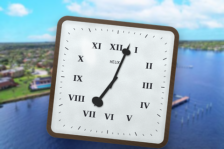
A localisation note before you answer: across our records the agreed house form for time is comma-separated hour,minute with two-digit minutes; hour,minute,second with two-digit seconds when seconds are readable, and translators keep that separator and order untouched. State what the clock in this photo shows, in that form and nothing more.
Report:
7,03
